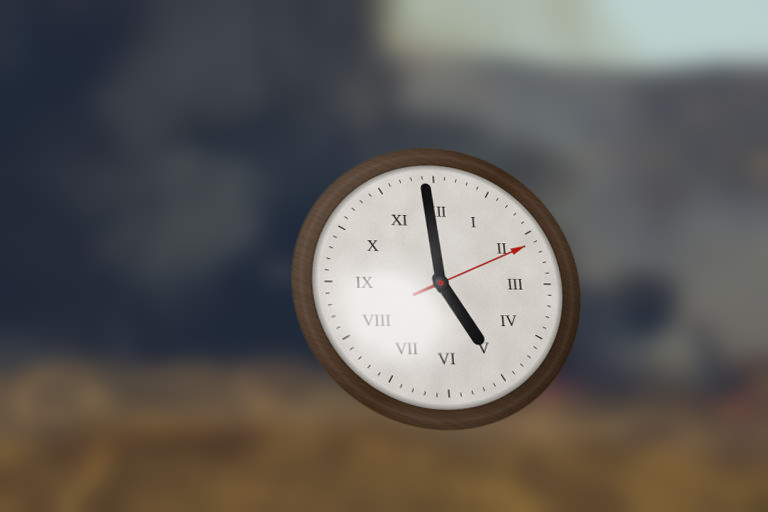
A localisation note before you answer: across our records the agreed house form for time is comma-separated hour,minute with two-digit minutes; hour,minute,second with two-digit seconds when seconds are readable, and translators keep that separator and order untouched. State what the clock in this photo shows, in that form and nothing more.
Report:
4,59,11
